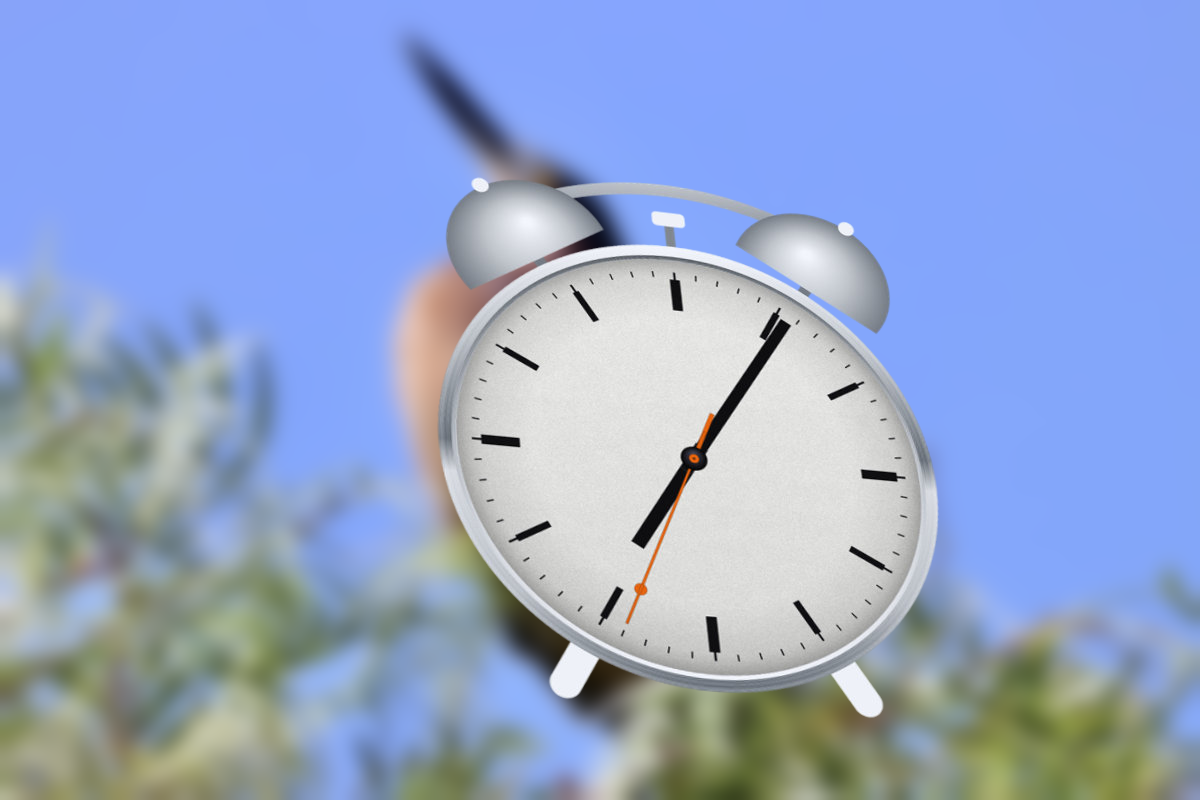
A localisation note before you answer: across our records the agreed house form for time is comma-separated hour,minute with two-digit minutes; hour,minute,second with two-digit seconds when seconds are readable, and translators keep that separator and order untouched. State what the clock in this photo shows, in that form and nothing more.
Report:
7,05,34
